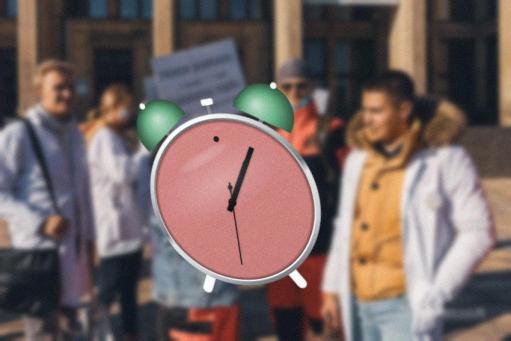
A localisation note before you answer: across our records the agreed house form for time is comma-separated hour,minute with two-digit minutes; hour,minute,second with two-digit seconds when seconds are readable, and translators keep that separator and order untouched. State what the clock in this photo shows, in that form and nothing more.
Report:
1,05,31
